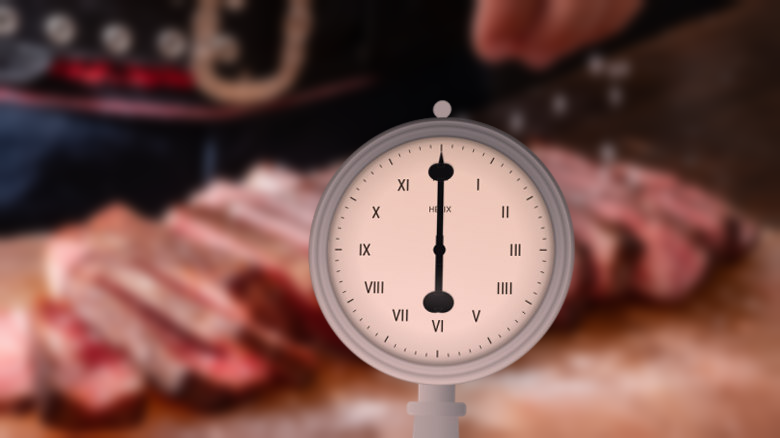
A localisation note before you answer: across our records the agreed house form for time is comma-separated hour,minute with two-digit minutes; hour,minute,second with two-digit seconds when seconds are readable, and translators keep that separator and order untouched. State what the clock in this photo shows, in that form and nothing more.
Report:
6,00
